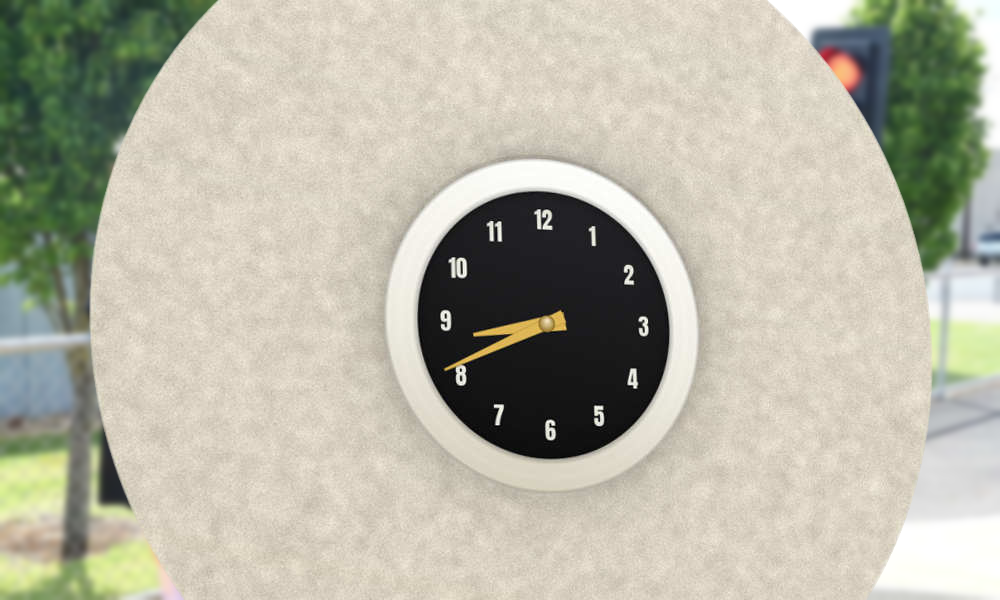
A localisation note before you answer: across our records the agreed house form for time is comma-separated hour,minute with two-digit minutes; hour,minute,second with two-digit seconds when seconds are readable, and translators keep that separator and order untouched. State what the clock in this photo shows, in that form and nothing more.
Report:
8,41
